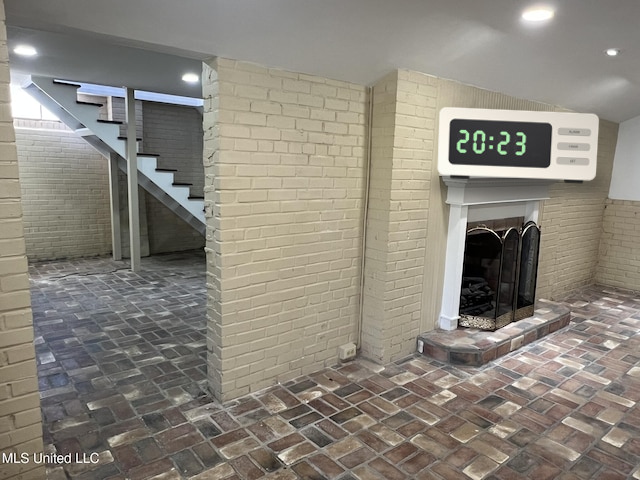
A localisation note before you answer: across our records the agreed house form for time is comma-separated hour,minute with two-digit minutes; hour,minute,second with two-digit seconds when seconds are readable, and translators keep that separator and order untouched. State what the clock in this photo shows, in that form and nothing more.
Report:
20,23
